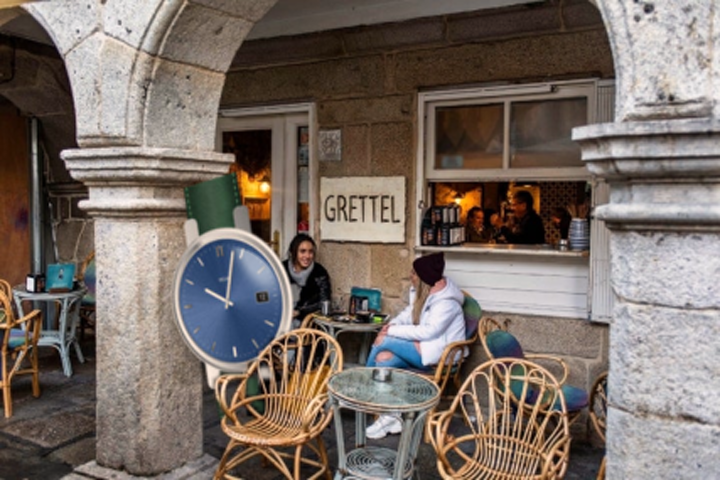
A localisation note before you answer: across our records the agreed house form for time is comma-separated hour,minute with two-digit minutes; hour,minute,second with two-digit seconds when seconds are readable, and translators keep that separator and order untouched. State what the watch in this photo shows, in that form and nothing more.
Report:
10,03
